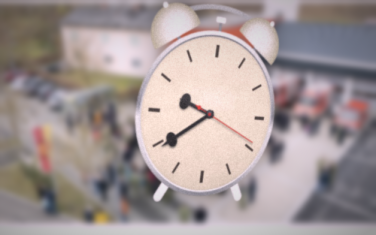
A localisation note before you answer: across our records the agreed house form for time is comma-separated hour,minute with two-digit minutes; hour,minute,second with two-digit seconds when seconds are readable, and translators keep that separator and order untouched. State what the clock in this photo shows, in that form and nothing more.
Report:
9,39,19
